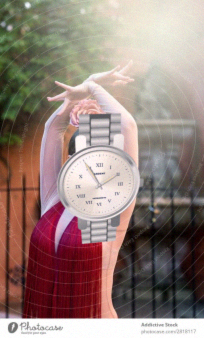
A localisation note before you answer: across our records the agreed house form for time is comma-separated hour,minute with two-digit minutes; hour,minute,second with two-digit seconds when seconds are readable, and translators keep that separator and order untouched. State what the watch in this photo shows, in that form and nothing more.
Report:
1,55
